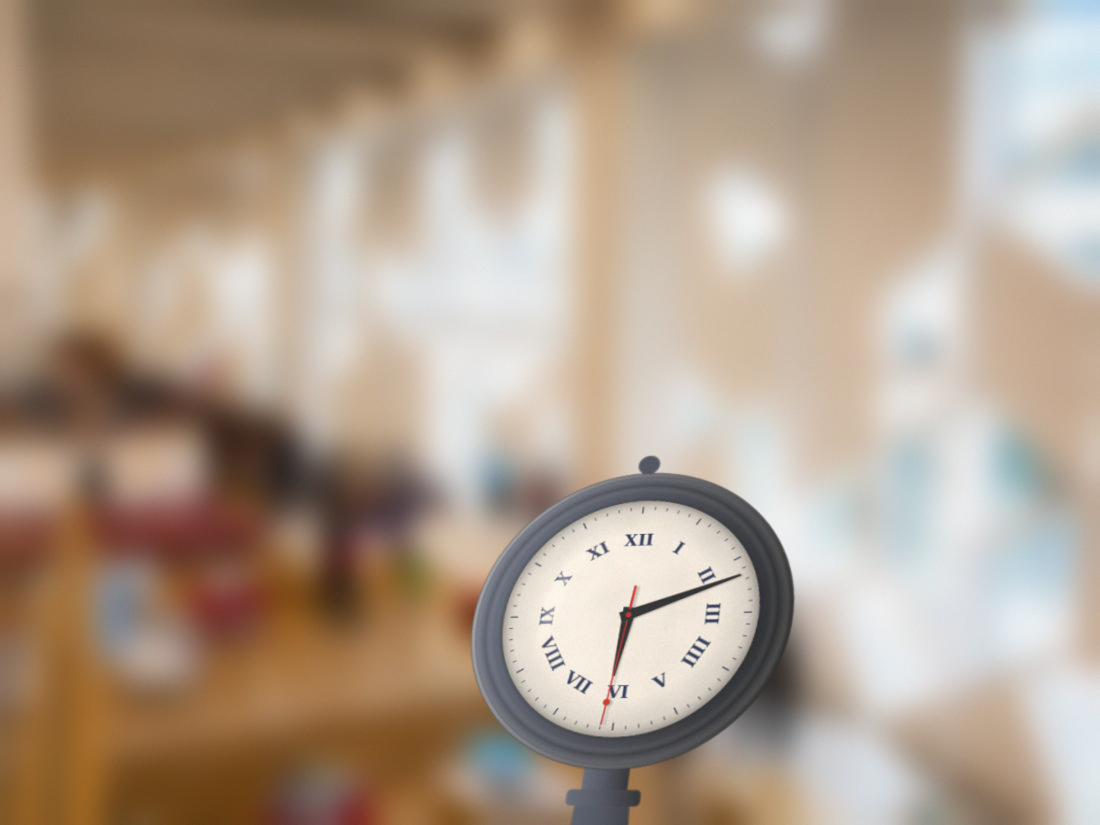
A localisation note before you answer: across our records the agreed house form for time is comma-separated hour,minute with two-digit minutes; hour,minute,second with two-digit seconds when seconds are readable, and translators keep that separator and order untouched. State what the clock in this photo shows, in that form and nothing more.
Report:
6,11,31
